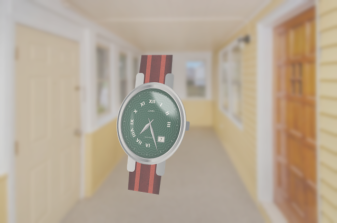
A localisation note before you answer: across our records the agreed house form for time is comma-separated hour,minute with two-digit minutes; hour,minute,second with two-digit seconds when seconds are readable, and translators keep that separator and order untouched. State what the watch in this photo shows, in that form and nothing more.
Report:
7,26
